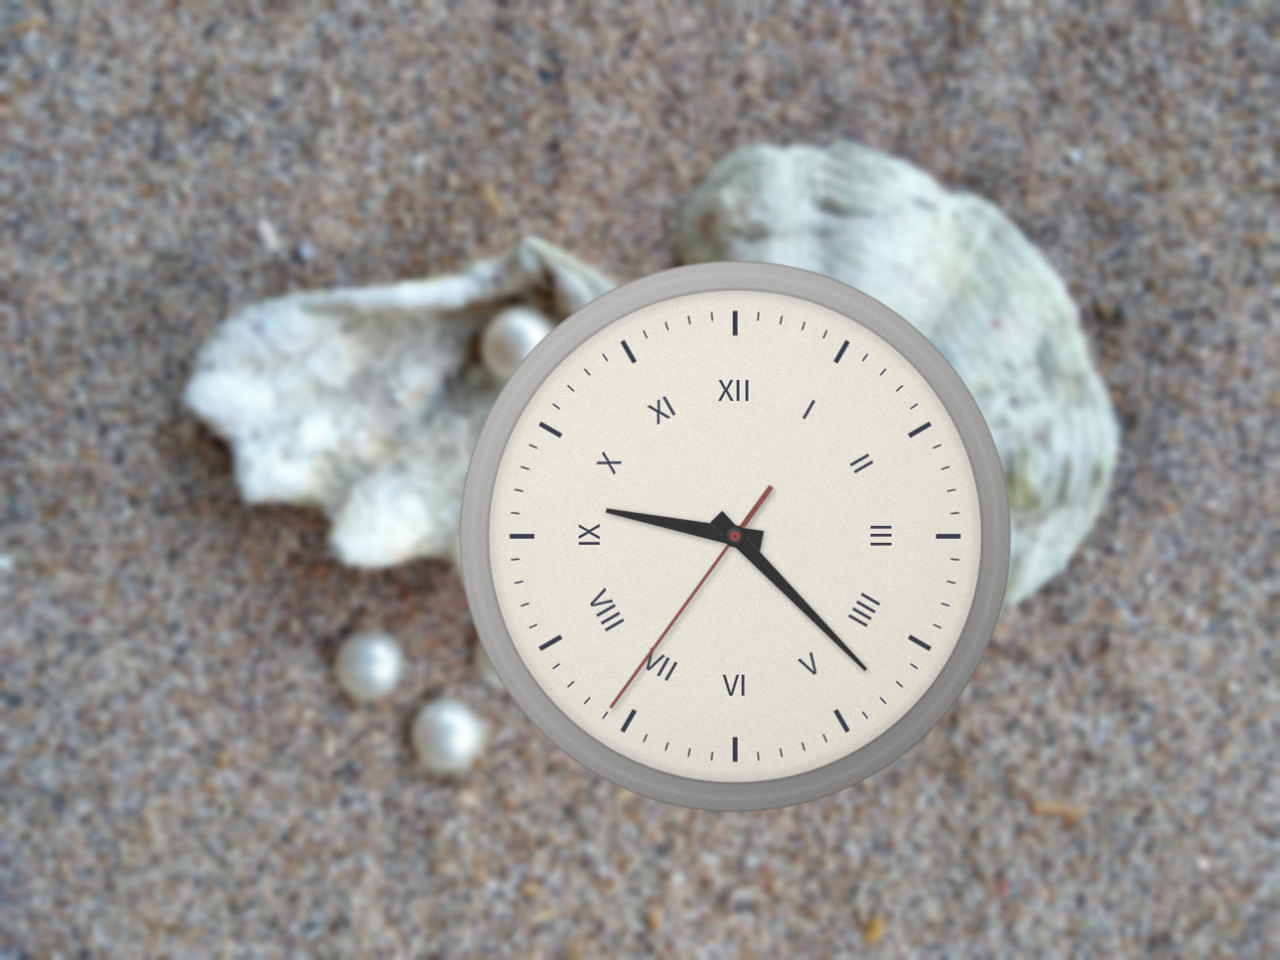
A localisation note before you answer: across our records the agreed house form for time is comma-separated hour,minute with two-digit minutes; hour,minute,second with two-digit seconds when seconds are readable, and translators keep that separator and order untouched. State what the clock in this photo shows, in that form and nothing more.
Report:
9,22,36
